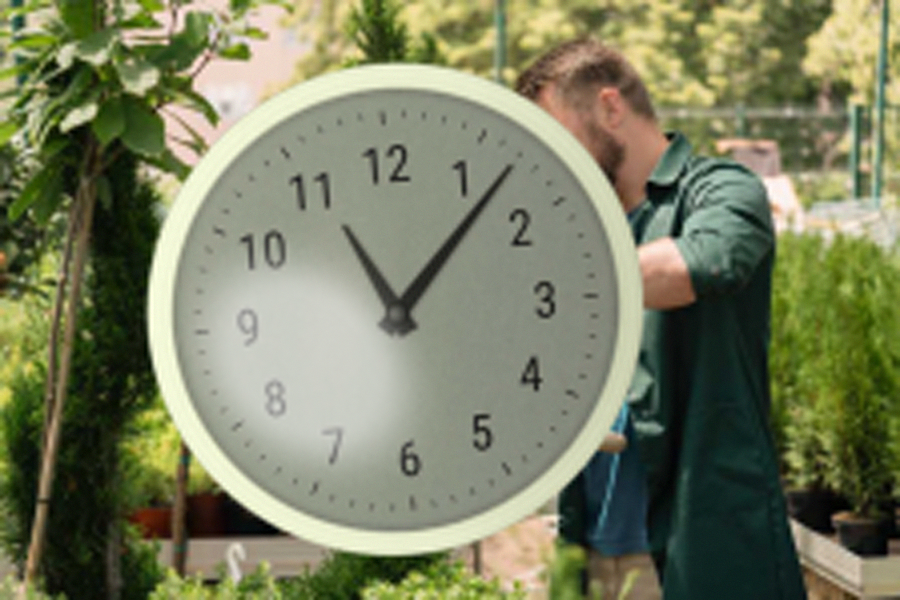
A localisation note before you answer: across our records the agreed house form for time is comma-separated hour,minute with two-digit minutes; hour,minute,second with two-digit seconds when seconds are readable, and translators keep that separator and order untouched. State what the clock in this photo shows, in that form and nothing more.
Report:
11,07
